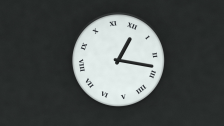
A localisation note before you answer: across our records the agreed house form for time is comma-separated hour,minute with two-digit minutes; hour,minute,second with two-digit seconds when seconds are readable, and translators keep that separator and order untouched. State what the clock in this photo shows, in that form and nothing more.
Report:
12,13
